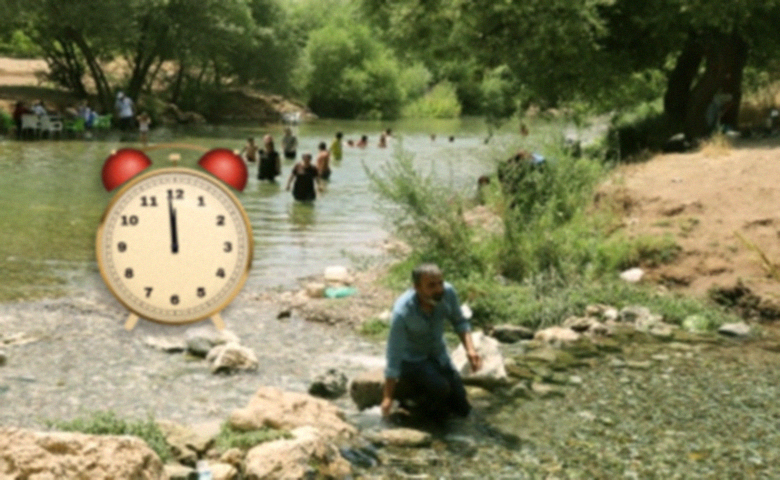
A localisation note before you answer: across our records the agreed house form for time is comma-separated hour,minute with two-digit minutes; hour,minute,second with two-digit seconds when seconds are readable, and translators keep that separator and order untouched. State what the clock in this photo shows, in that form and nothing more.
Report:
11,59
